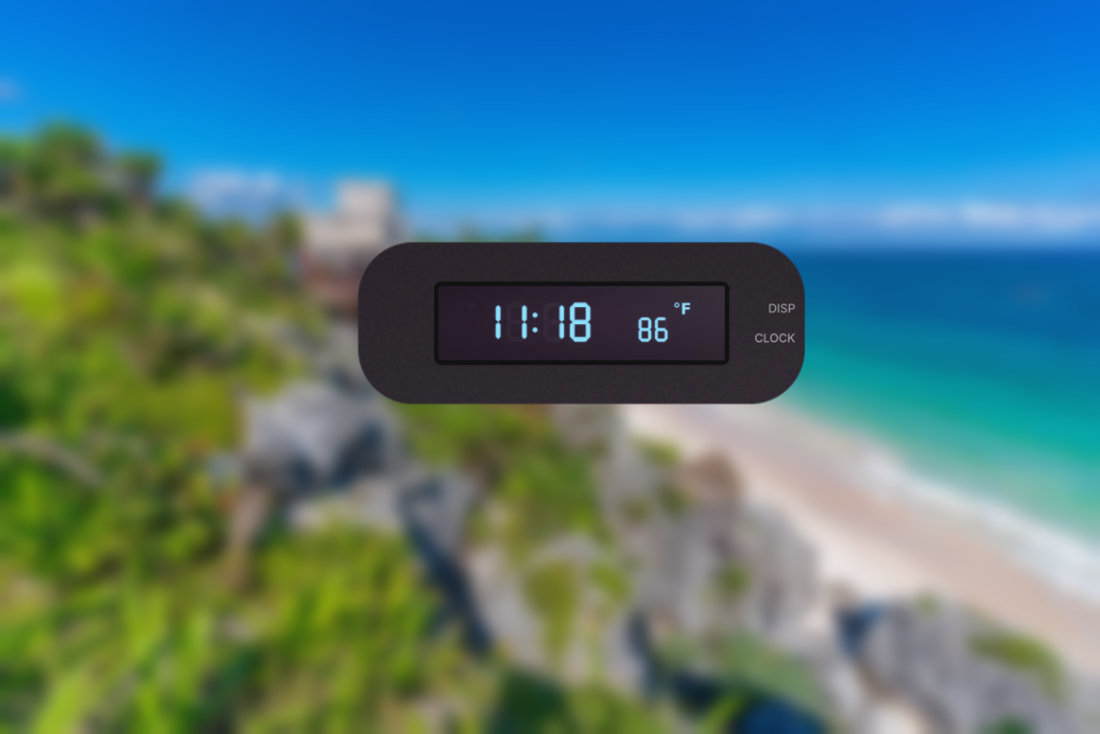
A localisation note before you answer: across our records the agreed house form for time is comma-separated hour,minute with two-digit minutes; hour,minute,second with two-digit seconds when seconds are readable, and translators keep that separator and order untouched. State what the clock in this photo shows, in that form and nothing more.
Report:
11,18
